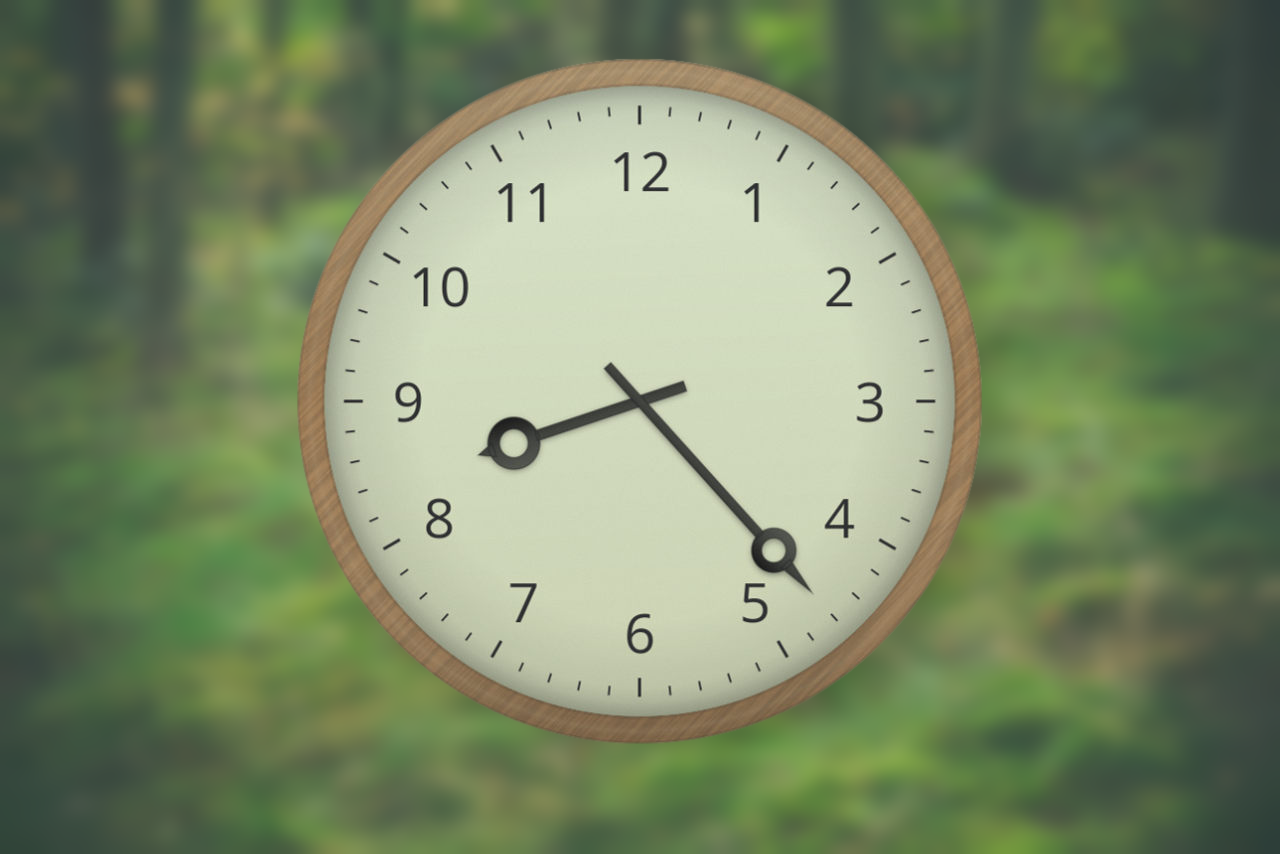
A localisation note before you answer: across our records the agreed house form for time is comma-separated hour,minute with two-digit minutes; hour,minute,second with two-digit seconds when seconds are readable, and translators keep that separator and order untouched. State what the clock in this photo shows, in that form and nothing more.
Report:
8,23
